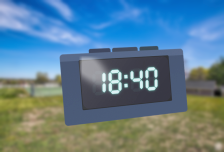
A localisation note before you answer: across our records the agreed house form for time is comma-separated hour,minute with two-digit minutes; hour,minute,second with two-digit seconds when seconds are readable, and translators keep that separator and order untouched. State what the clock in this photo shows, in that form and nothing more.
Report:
18,40
